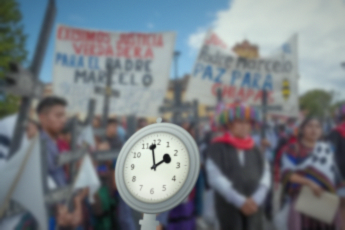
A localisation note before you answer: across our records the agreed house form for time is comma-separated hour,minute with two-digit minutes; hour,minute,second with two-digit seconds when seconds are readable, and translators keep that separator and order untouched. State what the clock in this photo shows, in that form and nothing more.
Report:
1,58
